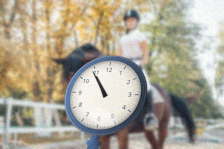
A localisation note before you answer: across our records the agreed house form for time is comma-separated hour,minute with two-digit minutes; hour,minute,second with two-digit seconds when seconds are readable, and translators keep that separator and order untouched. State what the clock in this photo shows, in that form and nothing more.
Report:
10,54
